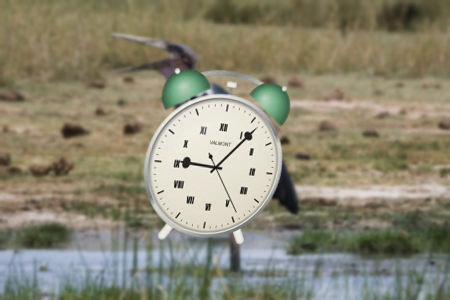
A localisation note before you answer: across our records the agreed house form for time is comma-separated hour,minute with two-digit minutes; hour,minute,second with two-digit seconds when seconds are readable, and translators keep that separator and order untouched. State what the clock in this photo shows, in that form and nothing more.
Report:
9,06,24
